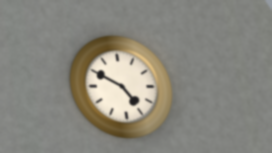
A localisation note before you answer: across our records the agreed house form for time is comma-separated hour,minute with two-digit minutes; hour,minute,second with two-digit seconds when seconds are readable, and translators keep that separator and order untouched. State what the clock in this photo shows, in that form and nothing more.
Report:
4,50
